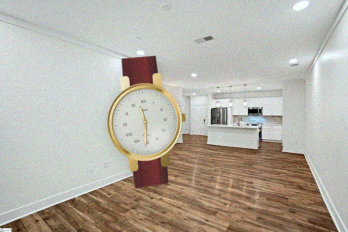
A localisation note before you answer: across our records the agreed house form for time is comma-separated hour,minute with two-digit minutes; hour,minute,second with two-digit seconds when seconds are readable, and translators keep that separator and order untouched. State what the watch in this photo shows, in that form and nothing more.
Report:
11,31
